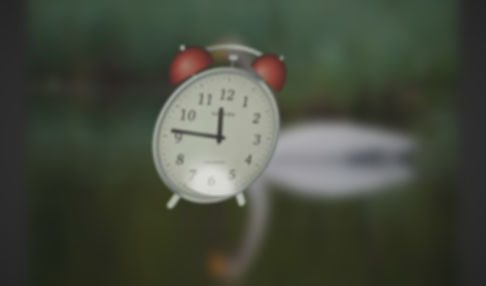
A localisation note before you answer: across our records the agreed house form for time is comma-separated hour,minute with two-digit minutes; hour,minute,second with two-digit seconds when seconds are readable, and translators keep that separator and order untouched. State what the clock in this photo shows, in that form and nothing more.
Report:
11,46
